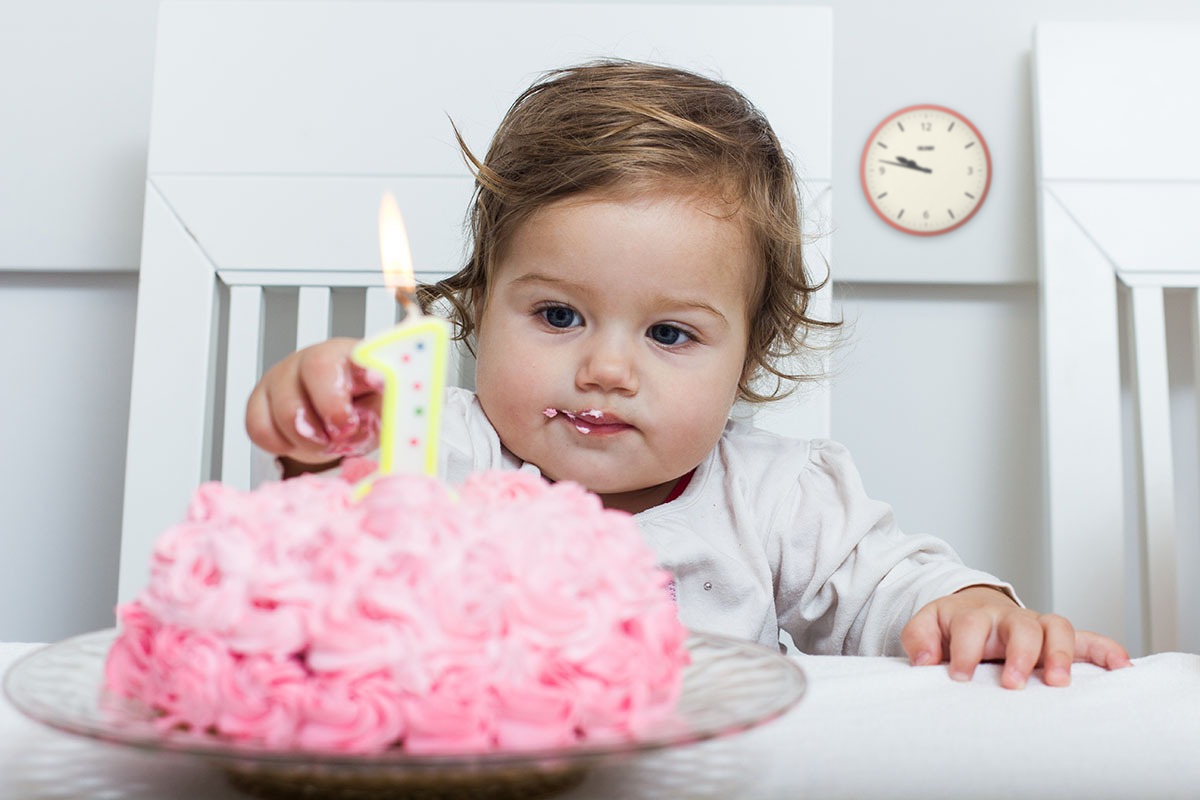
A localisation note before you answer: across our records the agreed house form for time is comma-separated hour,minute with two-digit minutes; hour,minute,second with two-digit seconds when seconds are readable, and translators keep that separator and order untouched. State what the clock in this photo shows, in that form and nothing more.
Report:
9,47
